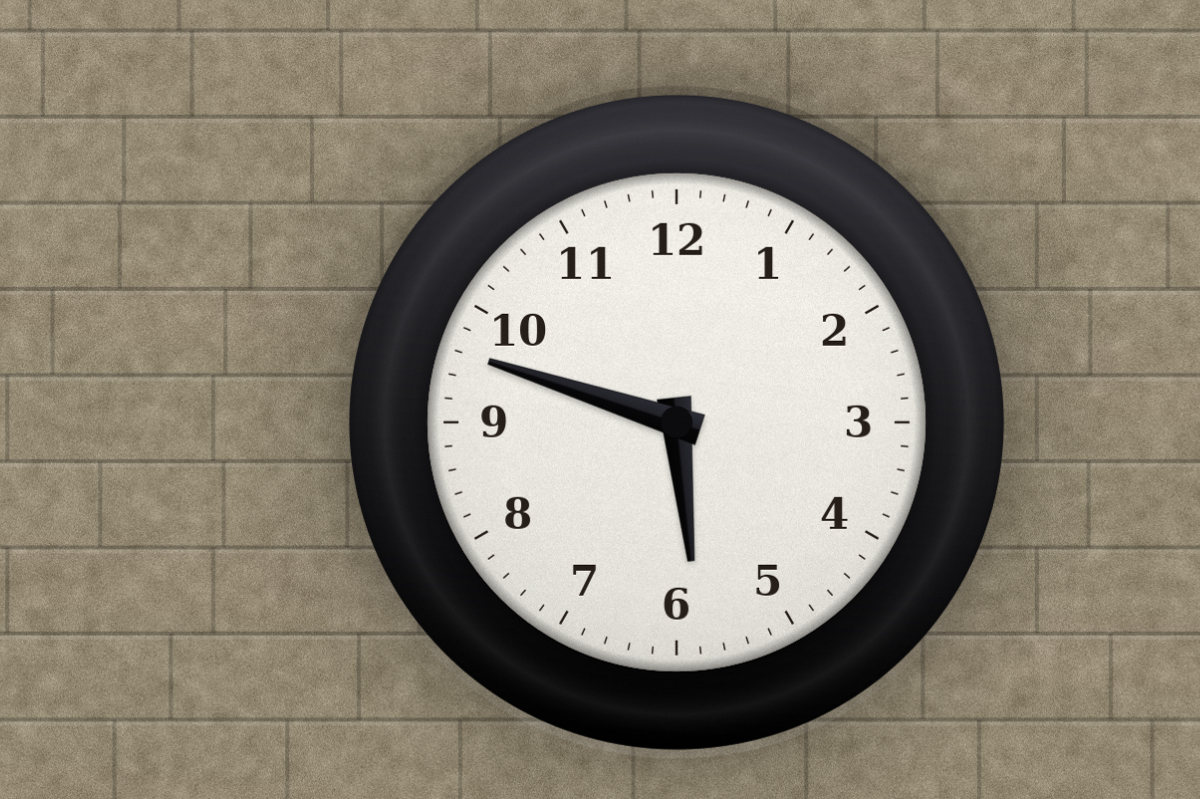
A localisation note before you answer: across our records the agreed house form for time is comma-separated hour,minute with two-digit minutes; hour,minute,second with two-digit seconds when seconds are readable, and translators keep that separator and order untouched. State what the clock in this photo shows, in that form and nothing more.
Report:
5,48
